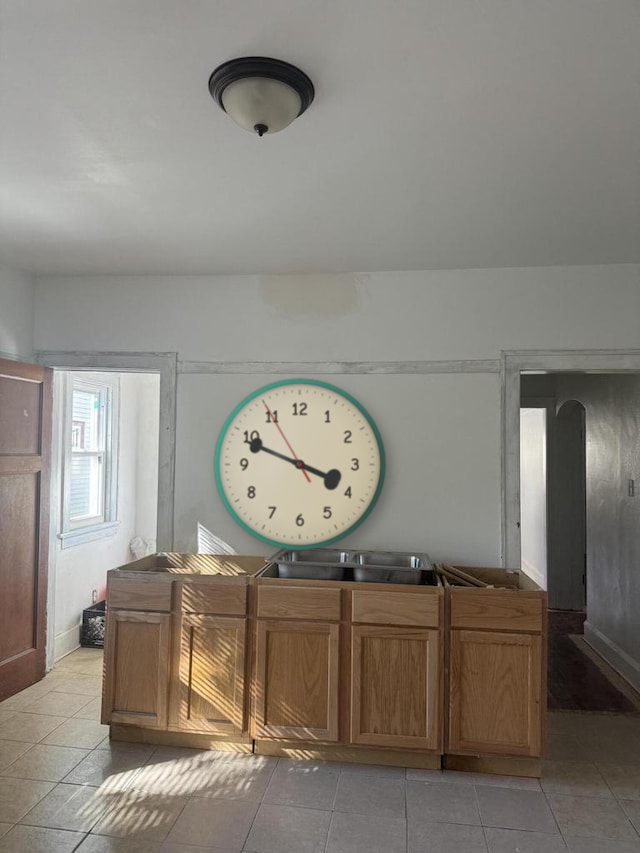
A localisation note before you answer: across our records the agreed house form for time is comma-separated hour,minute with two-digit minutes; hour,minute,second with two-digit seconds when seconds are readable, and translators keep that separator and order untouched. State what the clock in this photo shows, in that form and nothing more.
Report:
3,48,55
